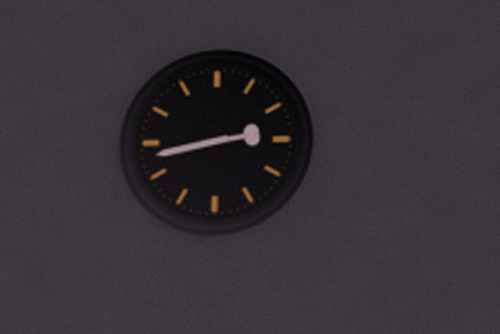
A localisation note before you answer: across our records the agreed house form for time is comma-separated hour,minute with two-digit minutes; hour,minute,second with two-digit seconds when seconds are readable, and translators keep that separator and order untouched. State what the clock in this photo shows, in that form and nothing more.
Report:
2,43
